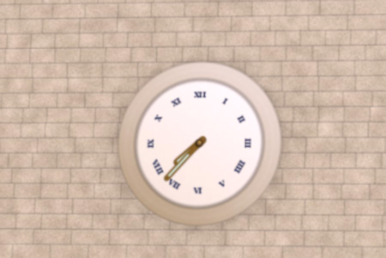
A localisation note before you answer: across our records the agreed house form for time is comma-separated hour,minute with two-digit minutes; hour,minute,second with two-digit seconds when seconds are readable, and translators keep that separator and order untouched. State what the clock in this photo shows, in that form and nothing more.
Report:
7,37
